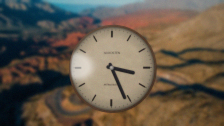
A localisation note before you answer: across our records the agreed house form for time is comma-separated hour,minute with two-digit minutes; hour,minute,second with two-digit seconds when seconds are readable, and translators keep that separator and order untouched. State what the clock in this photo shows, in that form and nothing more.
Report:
3,26
